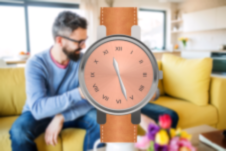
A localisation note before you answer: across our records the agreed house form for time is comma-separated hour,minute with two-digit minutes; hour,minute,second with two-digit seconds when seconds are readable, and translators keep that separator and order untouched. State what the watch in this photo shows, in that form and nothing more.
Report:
11,27
